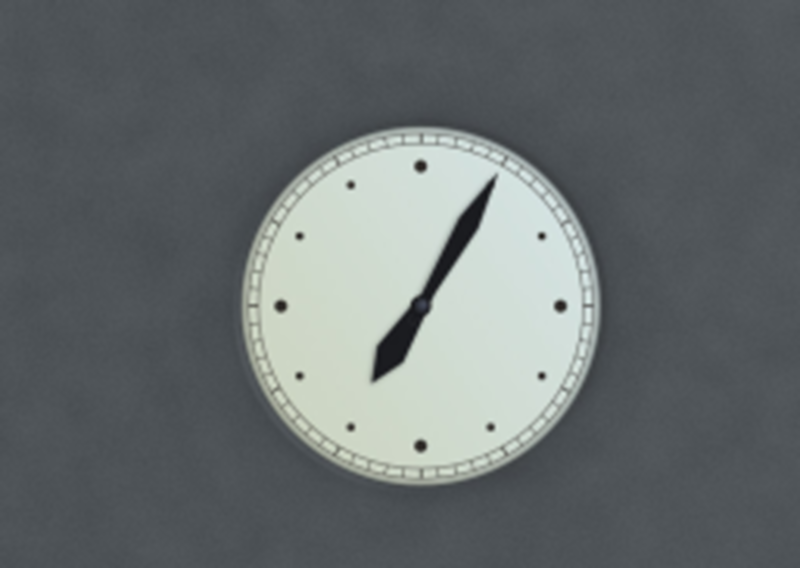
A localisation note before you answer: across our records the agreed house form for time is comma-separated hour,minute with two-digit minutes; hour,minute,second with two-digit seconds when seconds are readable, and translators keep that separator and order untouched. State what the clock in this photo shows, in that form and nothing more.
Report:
7,05
